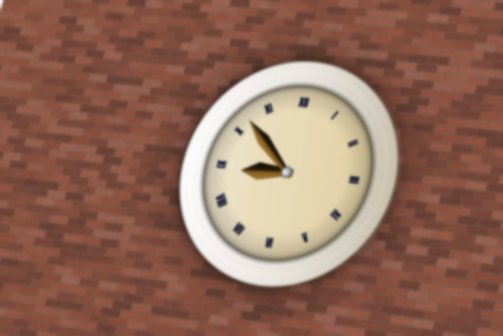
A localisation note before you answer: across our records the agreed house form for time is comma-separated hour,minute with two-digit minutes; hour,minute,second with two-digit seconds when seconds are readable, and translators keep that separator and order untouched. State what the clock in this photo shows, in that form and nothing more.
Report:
8,52
